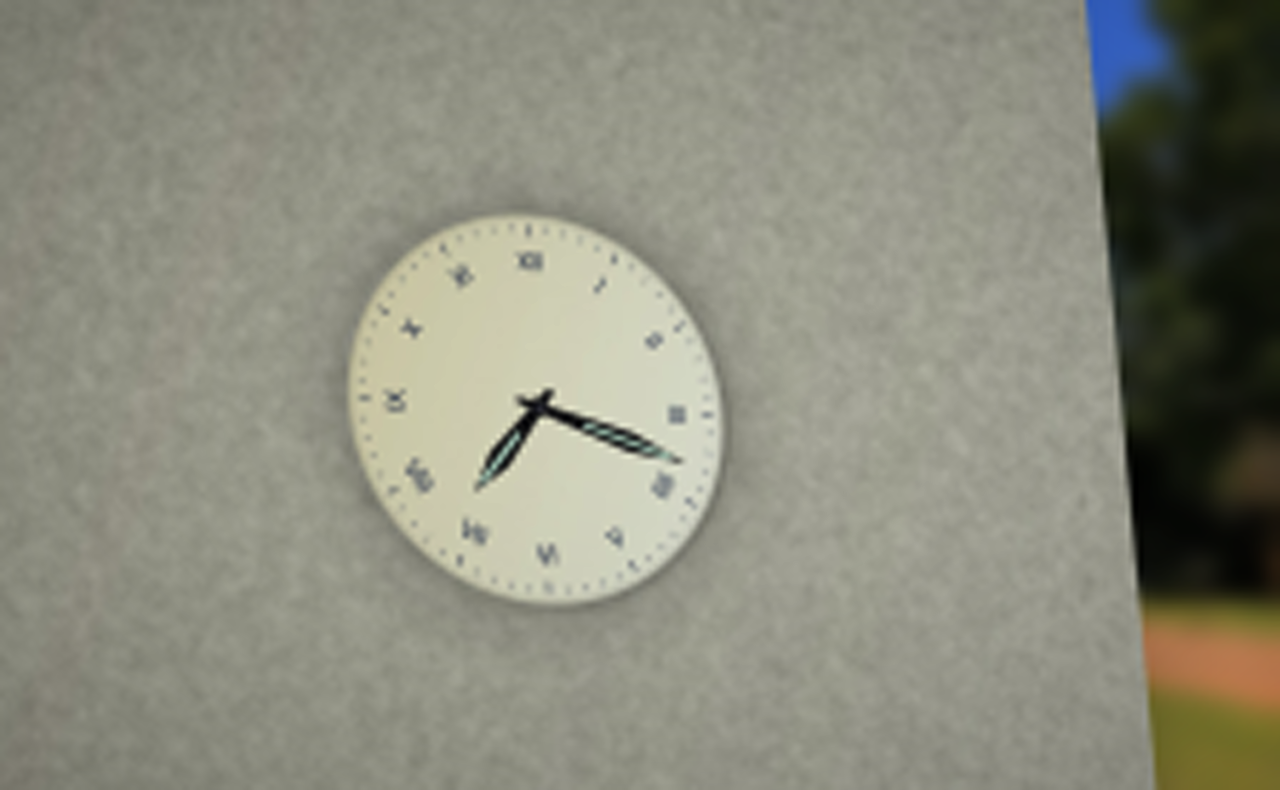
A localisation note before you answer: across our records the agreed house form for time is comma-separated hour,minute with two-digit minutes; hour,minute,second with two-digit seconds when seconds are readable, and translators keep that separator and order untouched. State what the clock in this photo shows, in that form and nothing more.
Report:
7,18
